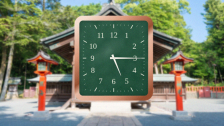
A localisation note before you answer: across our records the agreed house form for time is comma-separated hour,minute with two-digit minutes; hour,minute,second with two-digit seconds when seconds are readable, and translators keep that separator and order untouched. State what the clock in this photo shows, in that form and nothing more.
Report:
5,15
